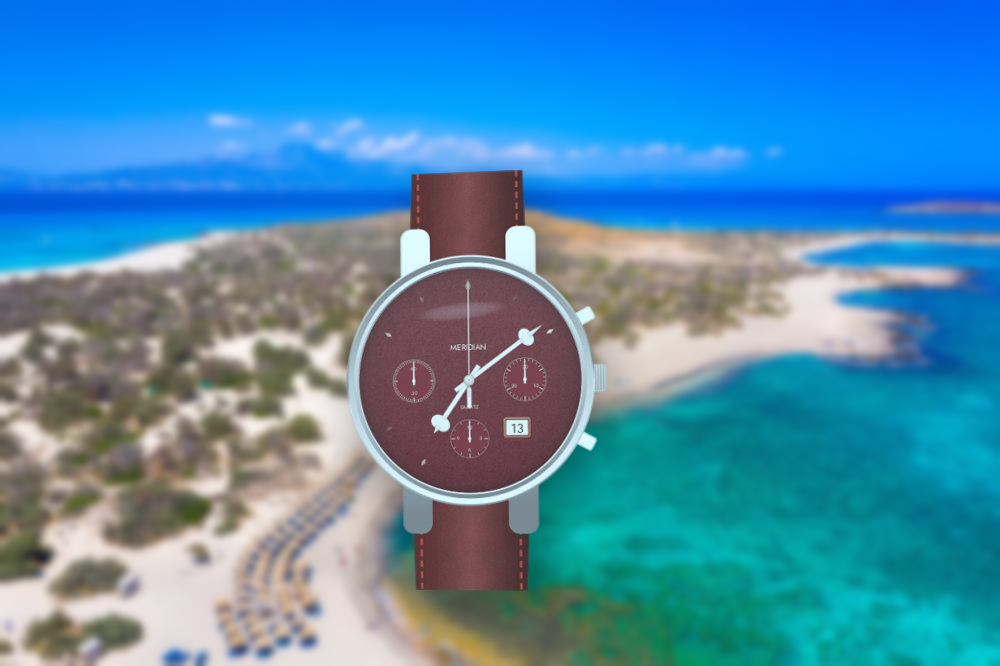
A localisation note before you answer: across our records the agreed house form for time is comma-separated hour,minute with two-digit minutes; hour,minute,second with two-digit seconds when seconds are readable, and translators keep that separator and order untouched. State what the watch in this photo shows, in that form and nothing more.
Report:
7,09
